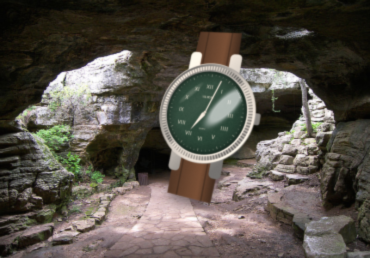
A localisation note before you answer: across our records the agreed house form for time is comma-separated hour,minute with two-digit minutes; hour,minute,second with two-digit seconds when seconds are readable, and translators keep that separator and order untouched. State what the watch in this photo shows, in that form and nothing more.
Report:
7,03
